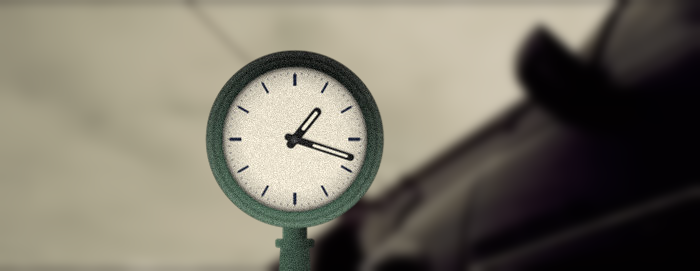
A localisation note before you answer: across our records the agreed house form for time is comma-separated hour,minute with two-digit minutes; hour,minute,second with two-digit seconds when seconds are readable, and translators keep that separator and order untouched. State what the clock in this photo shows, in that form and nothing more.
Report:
1,18
